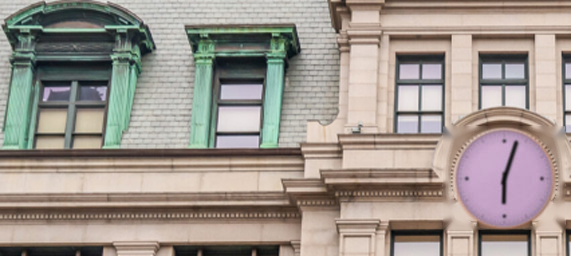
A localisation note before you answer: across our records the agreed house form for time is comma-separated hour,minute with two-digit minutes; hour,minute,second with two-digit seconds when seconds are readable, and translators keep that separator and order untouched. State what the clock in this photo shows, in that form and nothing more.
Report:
6,03
